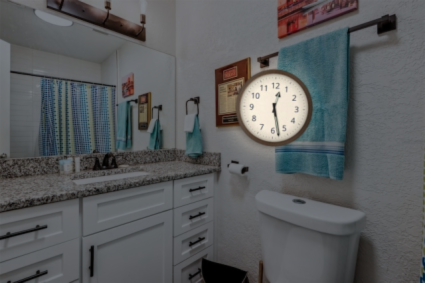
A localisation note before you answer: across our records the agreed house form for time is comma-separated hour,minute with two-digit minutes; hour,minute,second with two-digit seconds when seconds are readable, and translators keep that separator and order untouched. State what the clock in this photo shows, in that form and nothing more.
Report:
12,28
